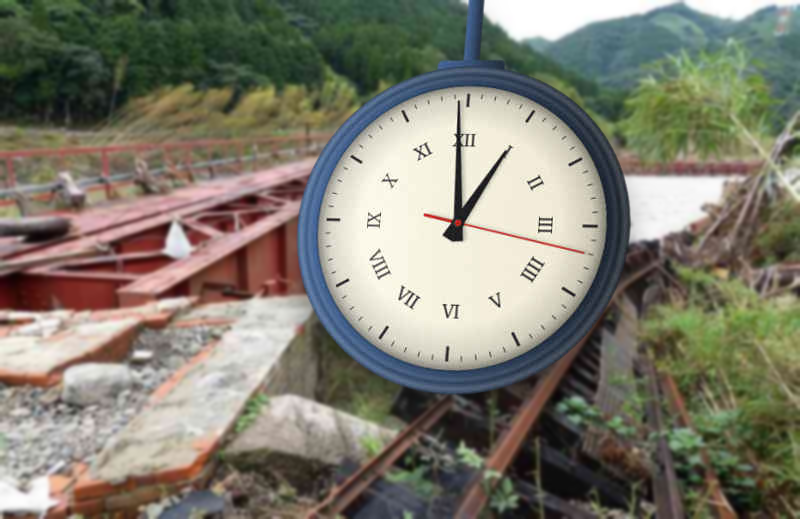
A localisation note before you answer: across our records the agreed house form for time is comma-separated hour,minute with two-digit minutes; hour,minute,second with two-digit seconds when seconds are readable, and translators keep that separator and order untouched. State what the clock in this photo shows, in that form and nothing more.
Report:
12,59,17
